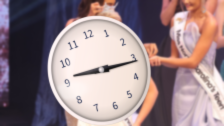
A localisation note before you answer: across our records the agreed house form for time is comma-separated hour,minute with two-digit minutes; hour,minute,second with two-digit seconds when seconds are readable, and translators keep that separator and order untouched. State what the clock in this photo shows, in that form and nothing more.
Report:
9,16
